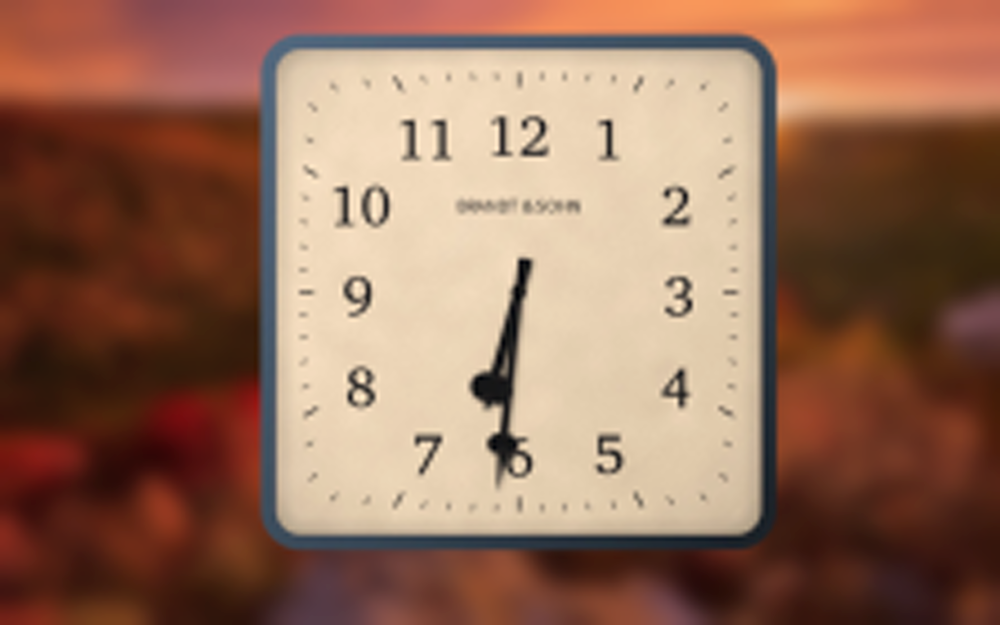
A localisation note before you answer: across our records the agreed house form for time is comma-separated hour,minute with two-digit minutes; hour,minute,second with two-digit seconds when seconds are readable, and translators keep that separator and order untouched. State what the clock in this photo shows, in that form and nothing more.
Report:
6,31
